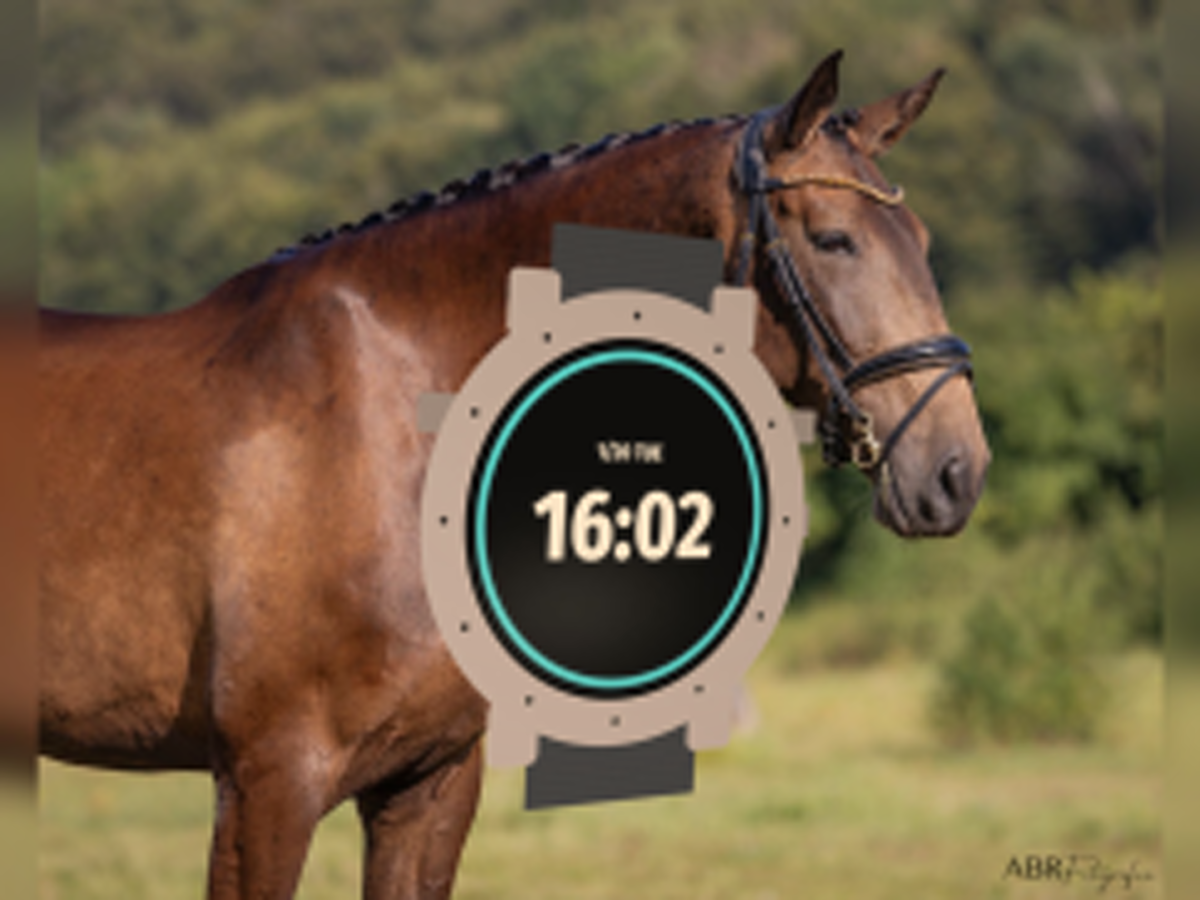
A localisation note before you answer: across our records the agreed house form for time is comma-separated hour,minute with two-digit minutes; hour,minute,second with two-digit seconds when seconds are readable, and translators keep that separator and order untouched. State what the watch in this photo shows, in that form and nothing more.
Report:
16,02
